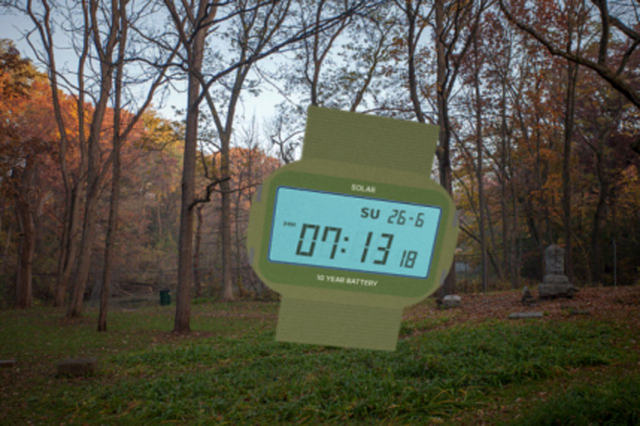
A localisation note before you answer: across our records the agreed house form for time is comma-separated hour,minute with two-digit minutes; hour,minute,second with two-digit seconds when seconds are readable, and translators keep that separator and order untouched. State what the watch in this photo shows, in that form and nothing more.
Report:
7,13,18
